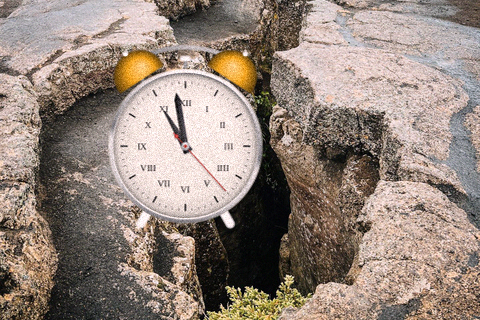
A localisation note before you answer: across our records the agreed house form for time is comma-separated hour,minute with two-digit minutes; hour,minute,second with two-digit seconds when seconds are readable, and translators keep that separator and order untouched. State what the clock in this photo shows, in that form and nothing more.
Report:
10,58,23
